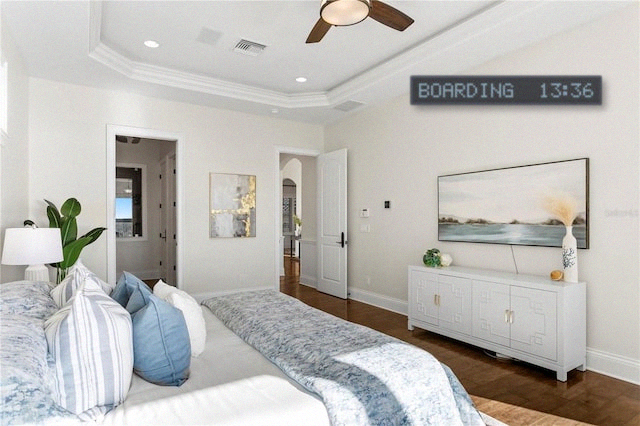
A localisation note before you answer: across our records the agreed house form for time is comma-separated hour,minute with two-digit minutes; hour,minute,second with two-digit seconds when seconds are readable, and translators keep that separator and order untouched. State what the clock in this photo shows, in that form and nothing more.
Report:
13,36
